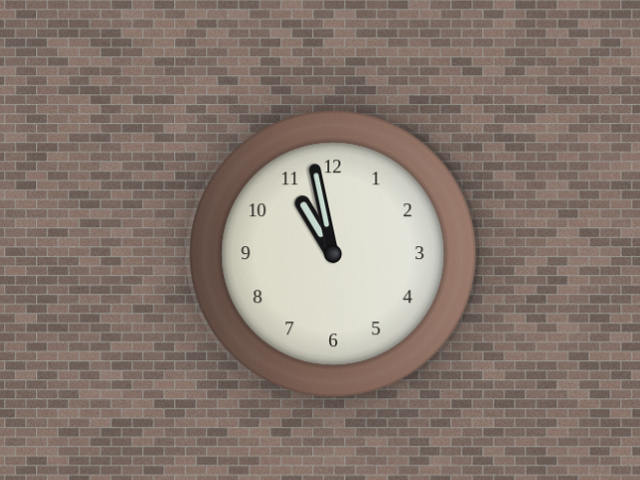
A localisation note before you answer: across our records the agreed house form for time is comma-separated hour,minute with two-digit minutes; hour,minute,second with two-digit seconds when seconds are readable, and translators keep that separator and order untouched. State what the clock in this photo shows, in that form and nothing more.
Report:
10,58
